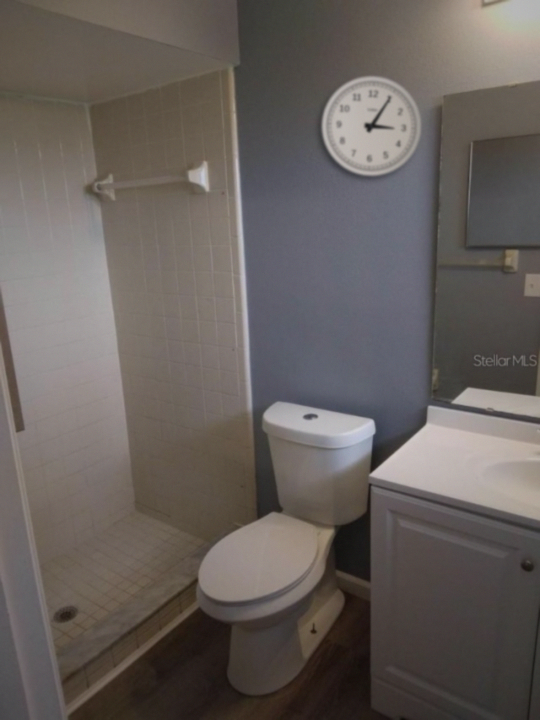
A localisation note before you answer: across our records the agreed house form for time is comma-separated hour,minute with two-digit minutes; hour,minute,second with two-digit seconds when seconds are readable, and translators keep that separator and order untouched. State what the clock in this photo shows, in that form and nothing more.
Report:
3,05
